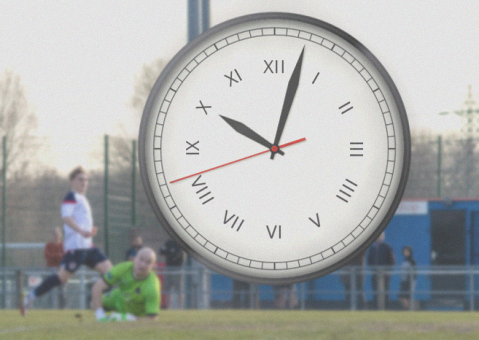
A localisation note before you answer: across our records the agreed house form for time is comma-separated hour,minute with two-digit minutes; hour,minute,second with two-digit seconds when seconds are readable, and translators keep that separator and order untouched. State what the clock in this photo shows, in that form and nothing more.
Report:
10,02,42
